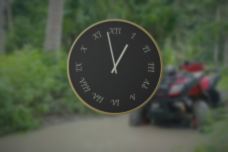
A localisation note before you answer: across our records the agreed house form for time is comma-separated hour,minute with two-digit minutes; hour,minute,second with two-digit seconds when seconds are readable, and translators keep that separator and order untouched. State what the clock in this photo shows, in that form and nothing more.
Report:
12,58
